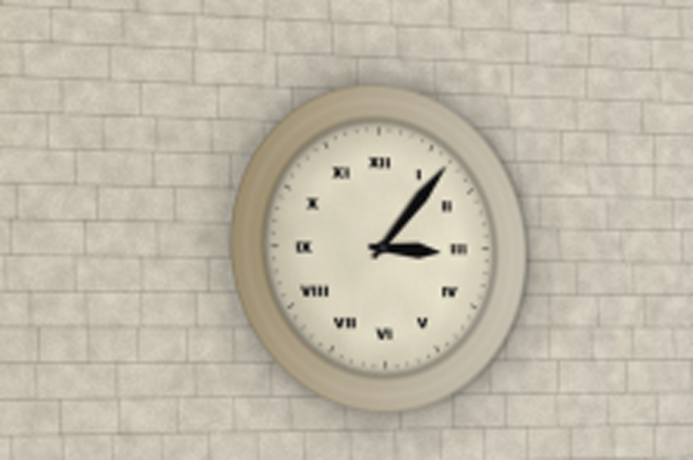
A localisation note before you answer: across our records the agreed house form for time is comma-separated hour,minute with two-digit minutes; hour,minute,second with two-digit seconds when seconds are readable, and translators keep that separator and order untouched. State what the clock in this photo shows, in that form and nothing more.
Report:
3,07
